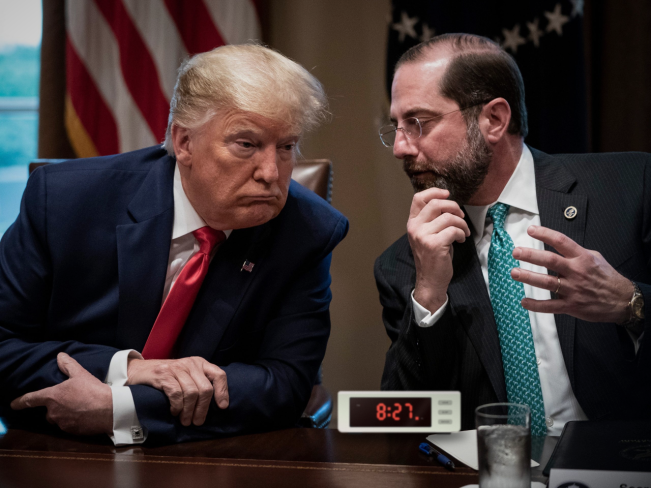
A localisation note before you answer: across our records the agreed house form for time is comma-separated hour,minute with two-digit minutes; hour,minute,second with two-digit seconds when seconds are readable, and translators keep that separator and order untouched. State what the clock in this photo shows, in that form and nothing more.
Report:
8,27
